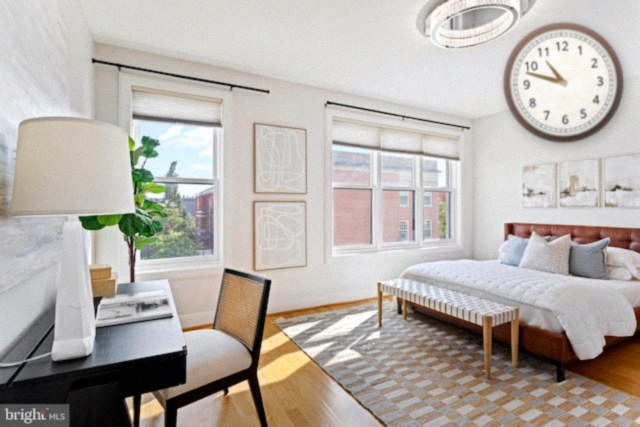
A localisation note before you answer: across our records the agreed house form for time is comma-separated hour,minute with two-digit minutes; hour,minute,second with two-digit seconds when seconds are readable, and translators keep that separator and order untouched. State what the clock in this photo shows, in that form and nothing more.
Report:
10,48
